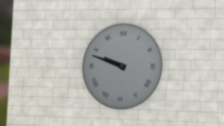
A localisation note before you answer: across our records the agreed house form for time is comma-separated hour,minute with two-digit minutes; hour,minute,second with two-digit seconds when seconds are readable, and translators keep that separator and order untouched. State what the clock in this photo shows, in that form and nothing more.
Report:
9,48
